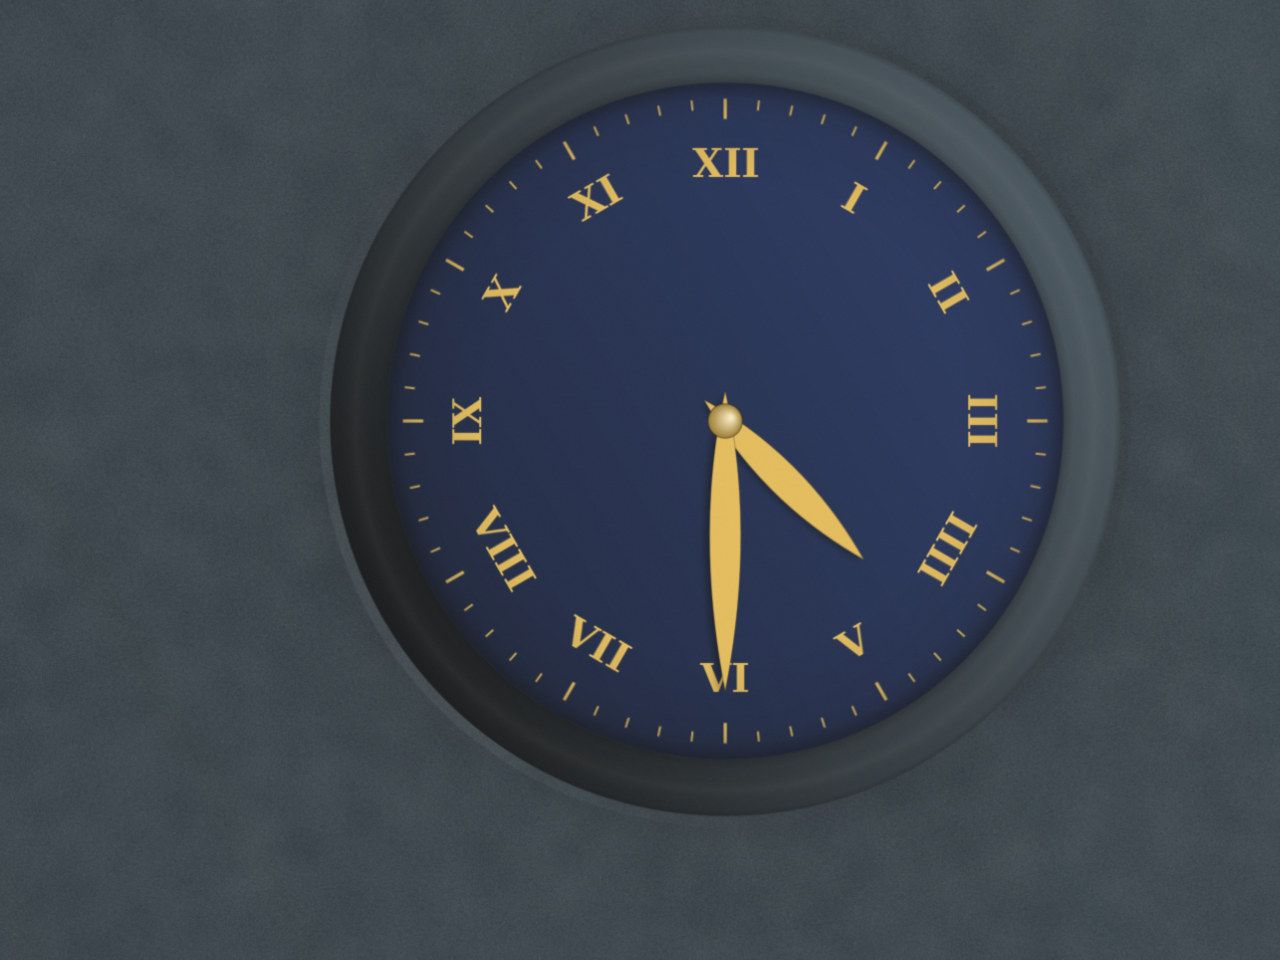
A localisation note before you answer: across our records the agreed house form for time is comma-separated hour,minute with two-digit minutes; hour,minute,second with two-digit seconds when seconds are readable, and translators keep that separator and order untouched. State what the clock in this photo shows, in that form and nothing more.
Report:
4,30
